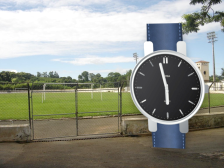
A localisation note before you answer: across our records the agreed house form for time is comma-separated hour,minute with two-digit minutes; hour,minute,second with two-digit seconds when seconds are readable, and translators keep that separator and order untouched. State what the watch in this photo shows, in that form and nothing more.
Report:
5,58
